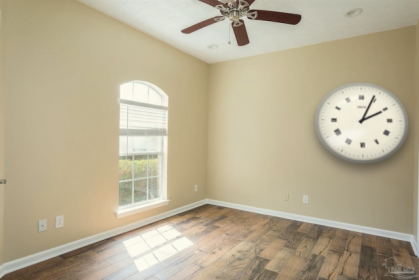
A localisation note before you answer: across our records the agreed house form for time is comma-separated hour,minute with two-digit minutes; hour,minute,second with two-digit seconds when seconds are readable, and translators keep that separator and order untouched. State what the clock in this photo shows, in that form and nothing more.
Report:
2,04
